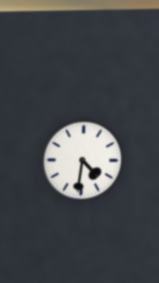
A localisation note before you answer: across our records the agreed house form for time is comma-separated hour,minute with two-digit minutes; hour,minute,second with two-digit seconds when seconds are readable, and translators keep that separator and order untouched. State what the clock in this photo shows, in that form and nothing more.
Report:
4,31
